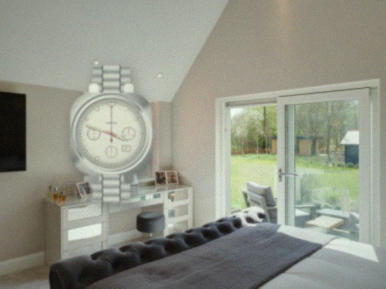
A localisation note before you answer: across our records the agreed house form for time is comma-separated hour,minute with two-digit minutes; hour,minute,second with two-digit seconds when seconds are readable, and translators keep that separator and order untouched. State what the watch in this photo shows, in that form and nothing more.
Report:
3,48
